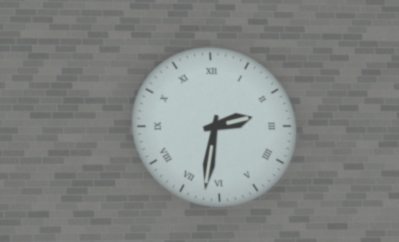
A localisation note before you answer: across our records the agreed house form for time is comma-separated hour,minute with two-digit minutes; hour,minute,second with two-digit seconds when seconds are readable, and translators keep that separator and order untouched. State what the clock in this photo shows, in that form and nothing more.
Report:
2,32
